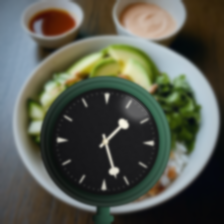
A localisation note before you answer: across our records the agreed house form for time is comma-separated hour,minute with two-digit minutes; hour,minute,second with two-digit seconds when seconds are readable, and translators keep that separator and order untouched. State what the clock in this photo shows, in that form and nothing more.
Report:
1,27
